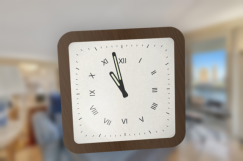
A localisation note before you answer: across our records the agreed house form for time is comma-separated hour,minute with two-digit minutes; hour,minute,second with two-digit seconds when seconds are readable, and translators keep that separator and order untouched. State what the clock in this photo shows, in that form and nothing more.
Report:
10,58
